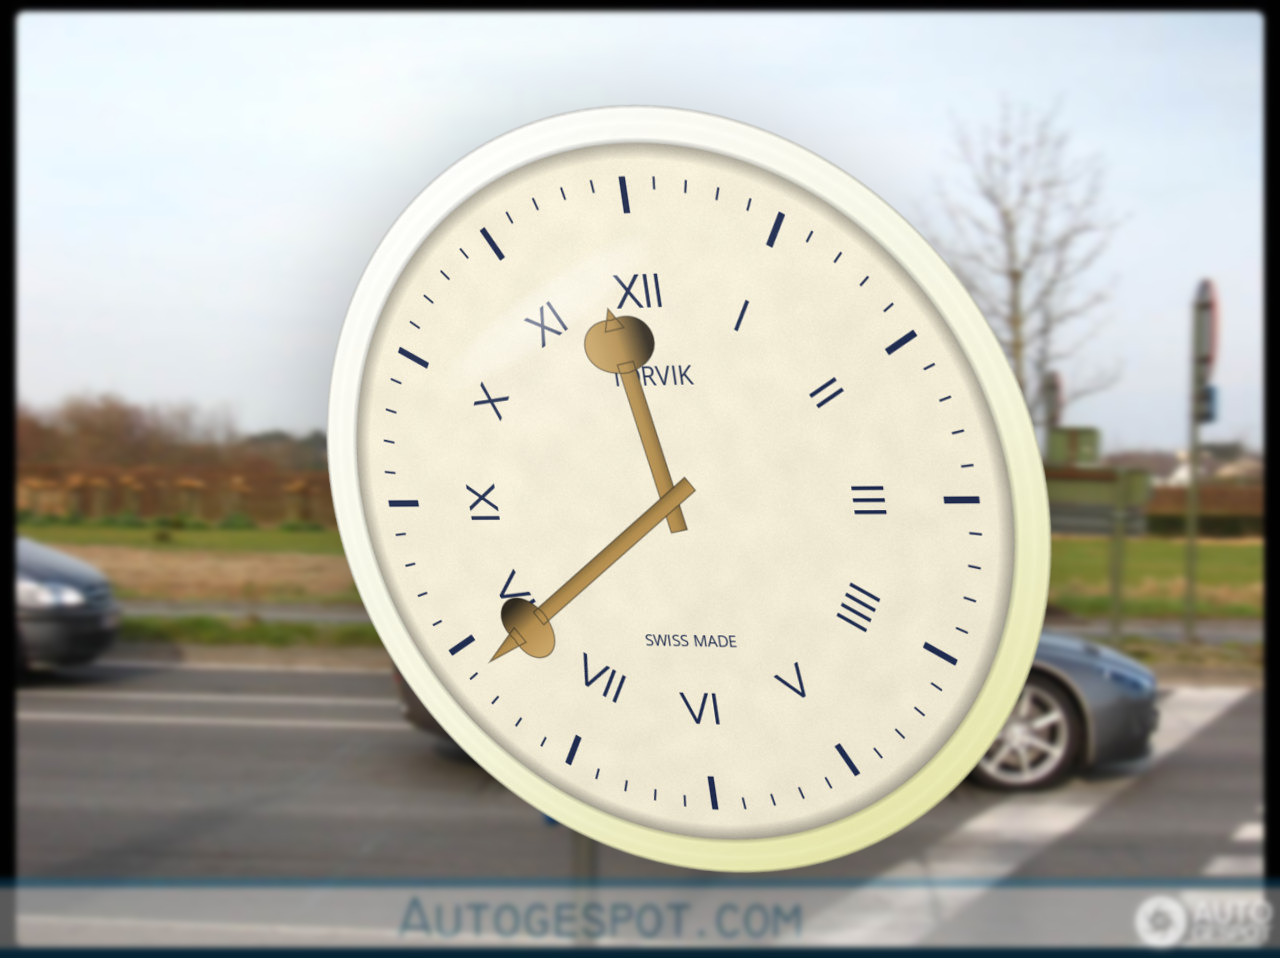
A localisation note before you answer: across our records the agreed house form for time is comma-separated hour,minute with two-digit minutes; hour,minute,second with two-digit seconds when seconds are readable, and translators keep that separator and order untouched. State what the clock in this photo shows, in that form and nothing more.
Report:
11,39
